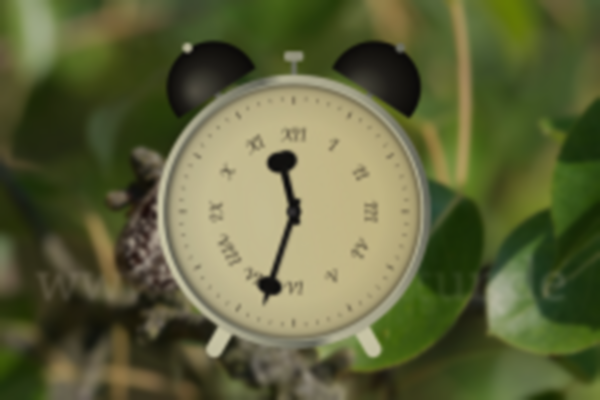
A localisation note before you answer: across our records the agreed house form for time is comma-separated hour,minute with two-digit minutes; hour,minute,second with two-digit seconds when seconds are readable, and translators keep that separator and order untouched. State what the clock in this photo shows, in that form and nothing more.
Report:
11,33
